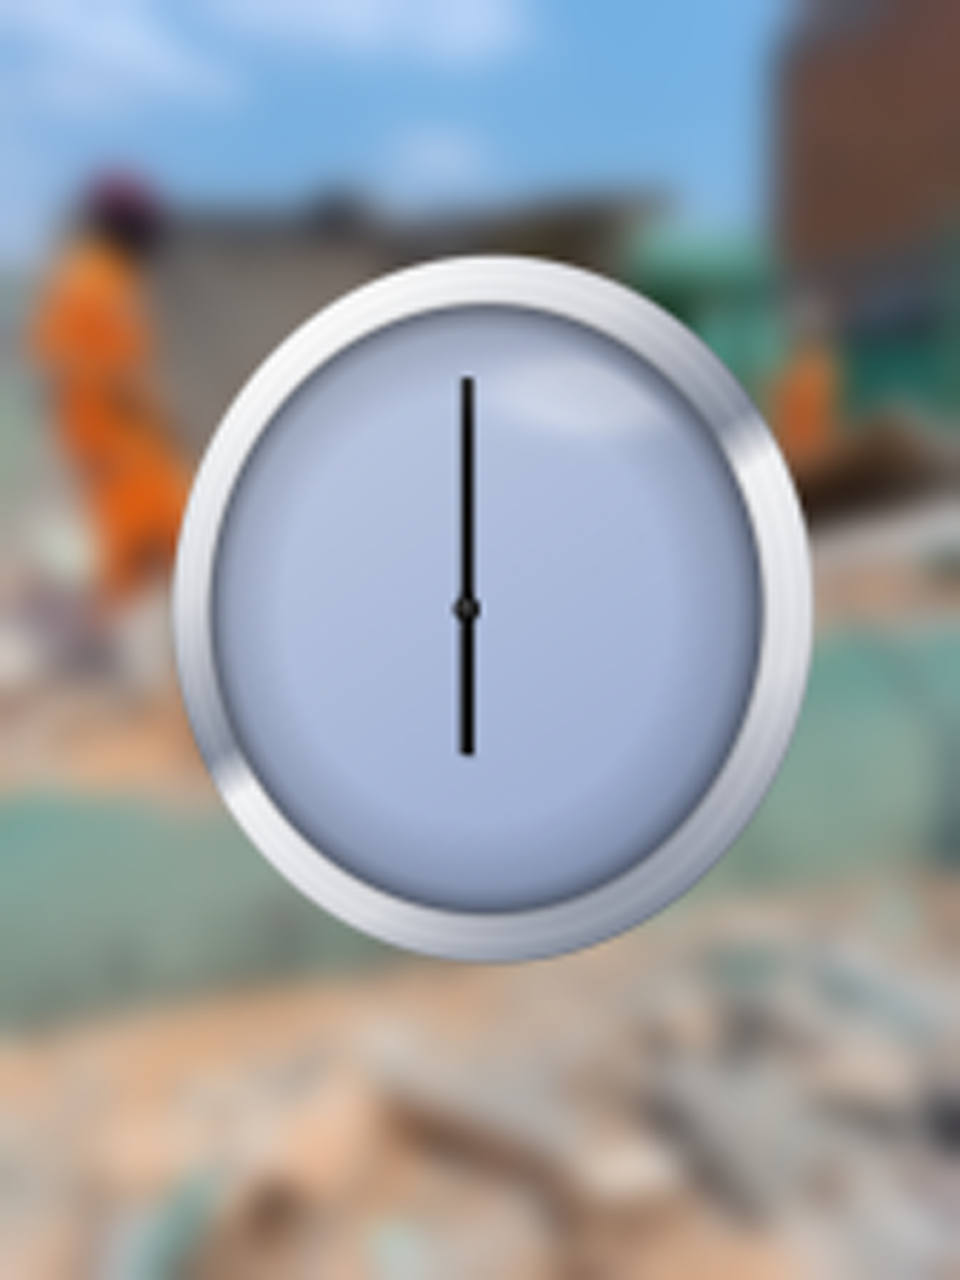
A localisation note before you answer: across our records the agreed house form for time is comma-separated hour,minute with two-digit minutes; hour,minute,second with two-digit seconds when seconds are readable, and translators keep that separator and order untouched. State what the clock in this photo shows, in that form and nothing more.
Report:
6,00
